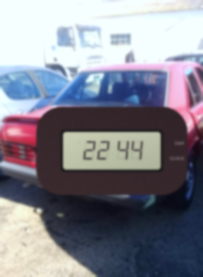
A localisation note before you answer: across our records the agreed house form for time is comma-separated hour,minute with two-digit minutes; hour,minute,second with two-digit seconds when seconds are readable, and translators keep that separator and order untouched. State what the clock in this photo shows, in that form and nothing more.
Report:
22,44
